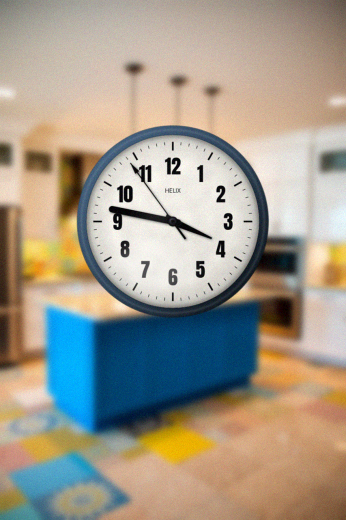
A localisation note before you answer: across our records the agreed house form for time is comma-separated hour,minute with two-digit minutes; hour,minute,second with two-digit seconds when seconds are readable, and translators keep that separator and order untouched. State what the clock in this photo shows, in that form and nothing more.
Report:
3,46,54
